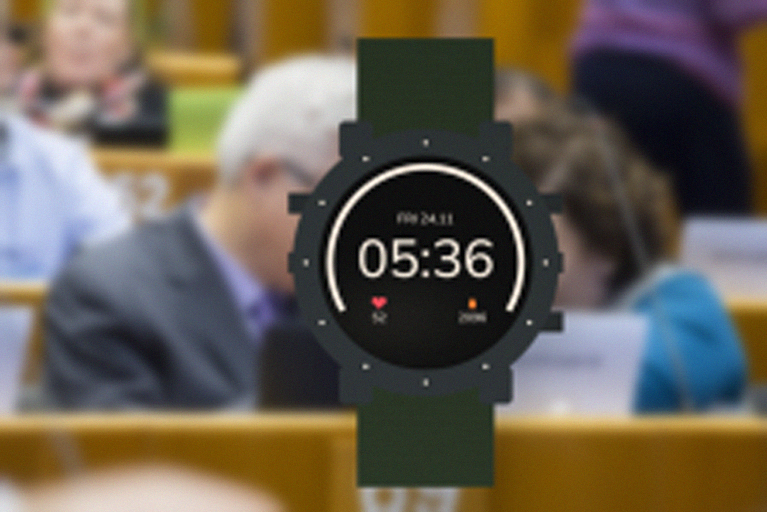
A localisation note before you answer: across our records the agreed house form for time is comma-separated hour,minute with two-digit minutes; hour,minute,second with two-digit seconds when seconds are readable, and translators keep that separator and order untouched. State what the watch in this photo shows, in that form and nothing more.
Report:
5,36
